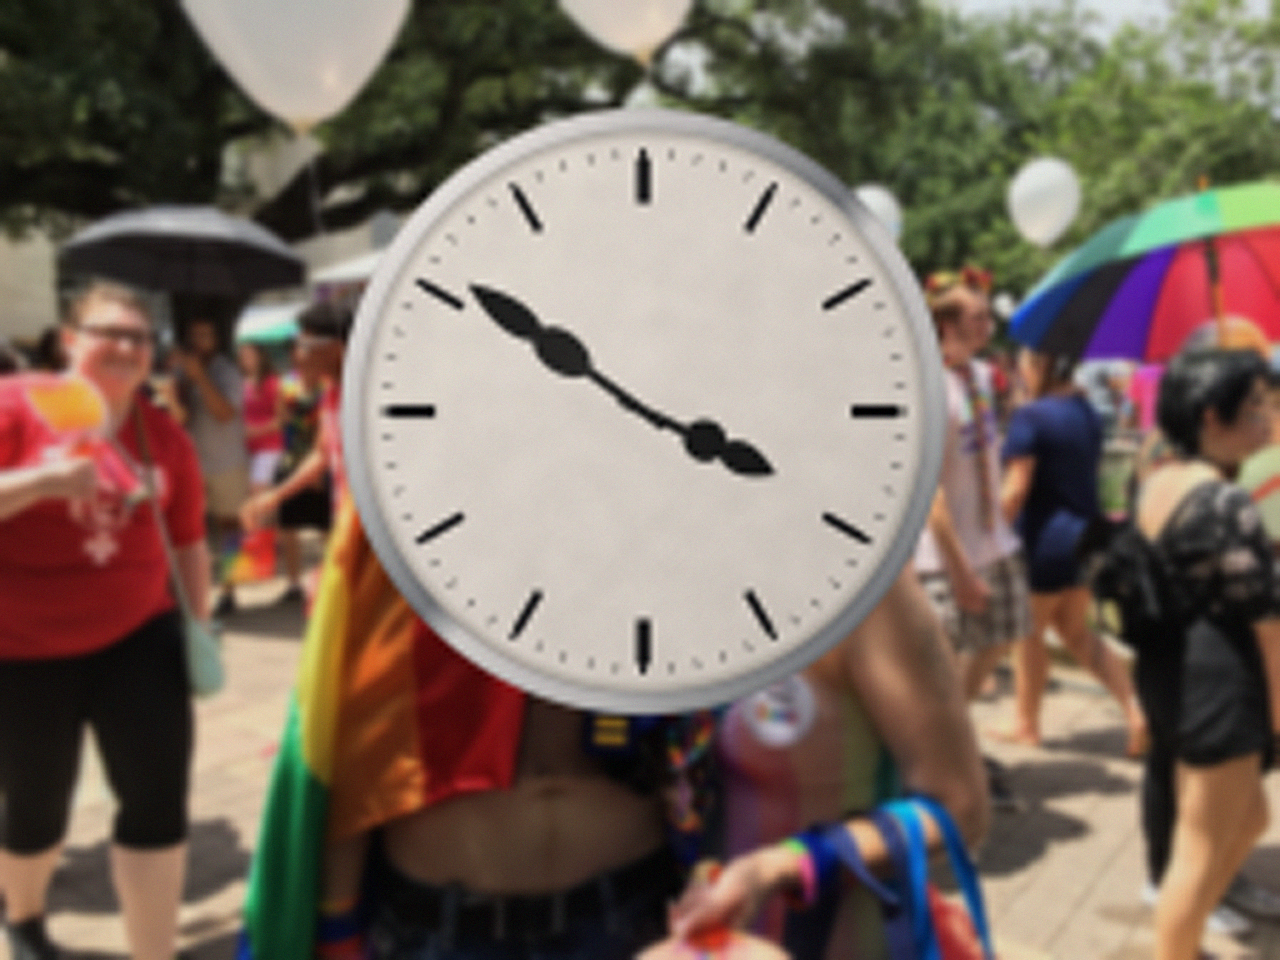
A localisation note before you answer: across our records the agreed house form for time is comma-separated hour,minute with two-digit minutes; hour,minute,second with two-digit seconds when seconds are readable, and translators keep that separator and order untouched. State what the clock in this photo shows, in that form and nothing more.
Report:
3,51
